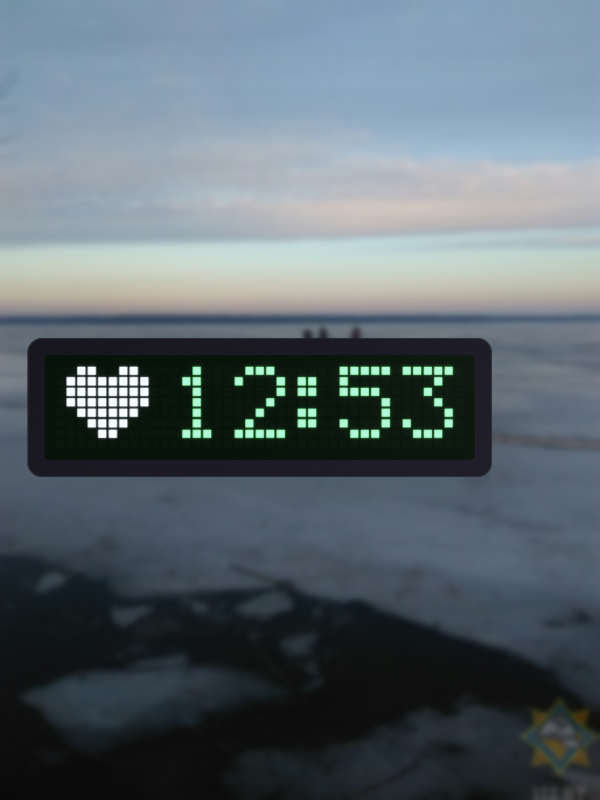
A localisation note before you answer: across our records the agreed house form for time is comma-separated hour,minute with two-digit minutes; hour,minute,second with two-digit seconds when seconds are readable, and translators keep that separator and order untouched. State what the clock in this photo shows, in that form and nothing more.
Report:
12,53
